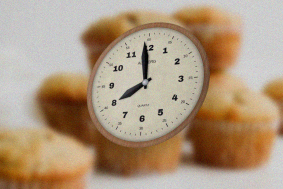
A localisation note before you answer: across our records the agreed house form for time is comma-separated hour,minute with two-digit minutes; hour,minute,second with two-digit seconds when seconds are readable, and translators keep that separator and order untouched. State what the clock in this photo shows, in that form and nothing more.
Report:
7,59
